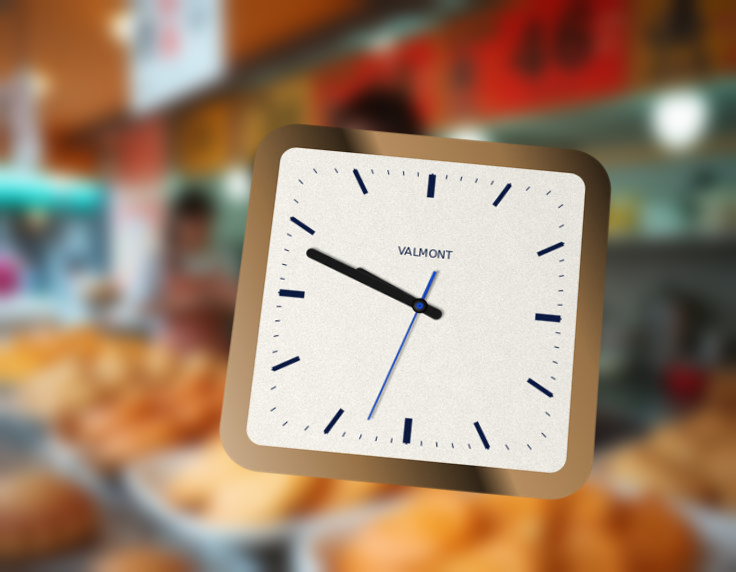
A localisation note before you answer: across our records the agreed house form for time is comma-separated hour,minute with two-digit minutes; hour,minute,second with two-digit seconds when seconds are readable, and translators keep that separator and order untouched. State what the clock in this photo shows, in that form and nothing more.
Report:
9,48,33
